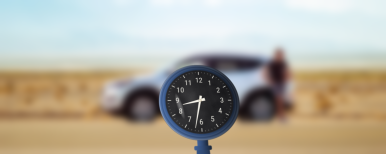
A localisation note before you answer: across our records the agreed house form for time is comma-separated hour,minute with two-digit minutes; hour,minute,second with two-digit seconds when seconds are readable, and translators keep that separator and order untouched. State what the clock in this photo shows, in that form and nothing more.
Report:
8,32
